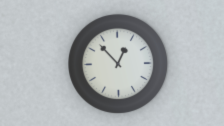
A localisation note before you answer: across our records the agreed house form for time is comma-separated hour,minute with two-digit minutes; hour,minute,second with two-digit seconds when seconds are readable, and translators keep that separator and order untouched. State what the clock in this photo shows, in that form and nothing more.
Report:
12,53
